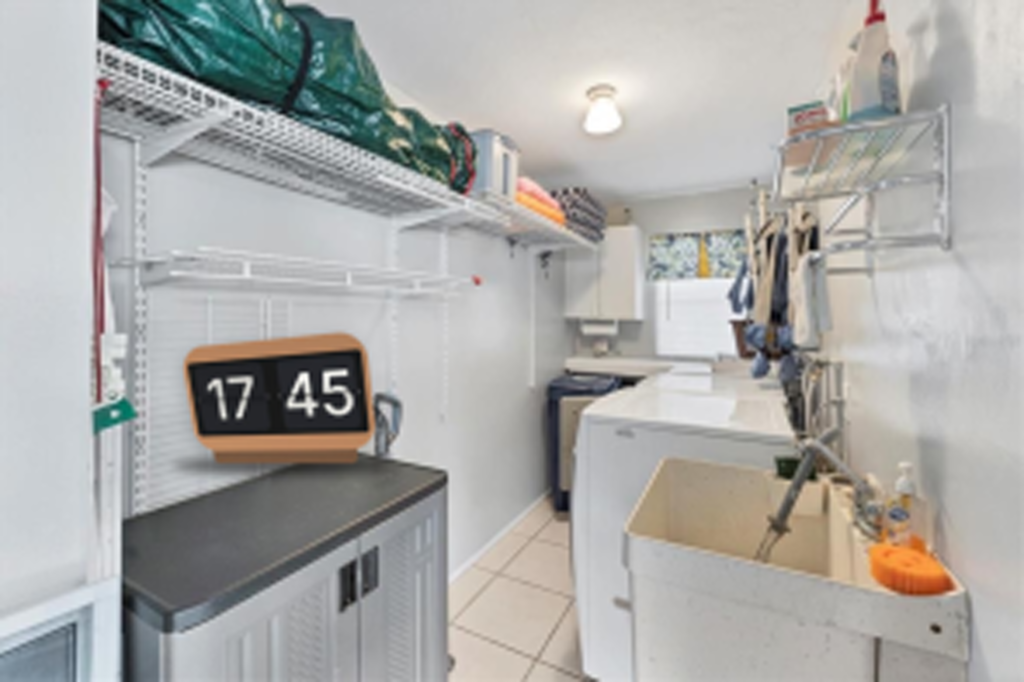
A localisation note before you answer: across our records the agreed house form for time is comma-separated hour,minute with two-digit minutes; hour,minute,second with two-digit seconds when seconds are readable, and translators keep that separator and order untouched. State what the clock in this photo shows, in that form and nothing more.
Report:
17,45
